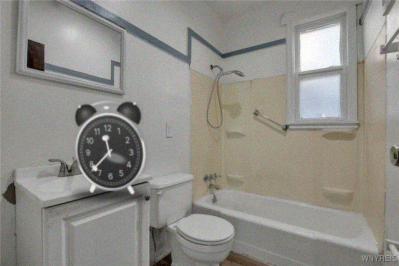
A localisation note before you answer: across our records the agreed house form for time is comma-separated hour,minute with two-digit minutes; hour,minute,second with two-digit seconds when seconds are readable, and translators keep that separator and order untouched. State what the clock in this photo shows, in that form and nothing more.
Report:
11,38
